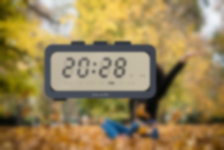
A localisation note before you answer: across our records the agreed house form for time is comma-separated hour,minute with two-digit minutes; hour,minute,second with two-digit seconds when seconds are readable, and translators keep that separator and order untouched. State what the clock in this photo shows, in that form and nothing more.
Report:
20,28
